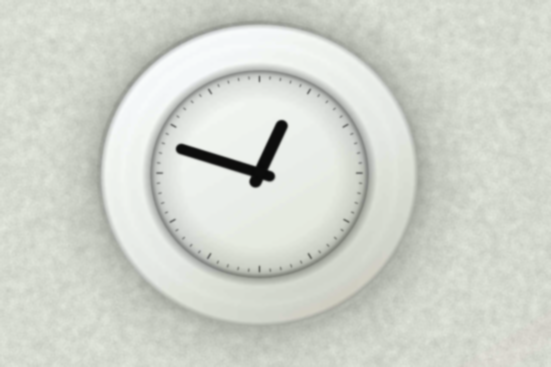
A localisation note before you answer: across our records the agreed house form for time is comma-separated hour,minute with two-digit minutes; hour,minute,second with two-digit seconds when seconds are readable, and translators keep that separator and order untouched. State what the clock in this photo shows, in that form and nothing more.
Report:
12,48
